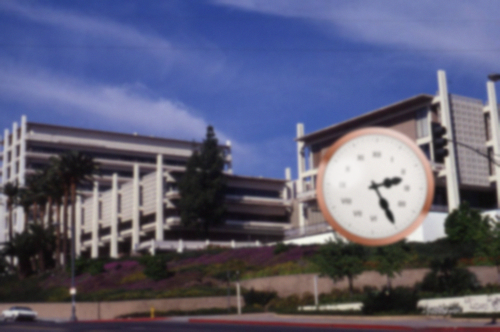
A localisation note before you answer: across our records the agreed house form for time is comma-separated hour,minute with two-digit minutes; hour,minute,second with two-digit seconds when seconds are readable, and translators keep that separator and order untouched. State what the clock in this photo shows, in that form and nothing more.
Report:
2,25
